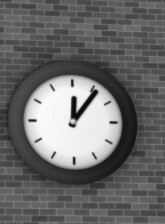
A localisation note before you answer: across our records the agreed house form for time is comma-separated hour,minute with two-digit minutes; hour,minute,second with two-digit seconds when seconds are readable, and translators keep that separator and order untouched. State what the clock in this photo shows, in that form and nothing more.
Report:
12,06
